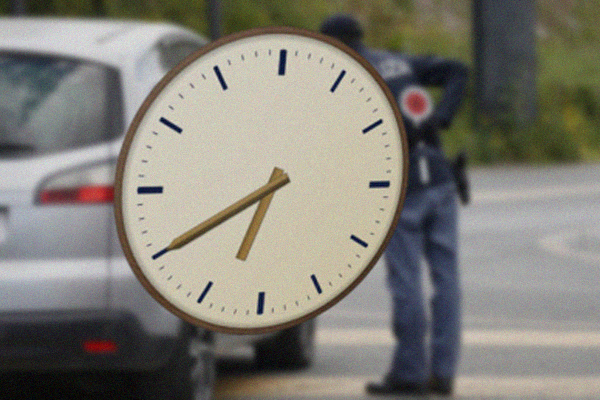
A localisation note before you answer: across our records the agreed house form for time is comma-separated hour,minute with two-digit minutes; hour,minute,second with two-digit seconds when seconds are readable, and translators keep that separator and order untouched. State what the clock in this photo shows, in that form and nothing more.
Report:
6,40
